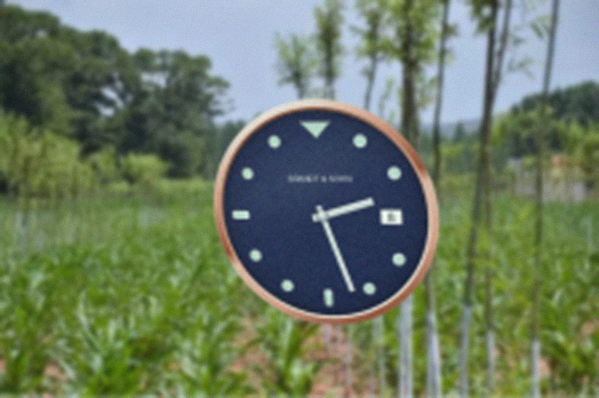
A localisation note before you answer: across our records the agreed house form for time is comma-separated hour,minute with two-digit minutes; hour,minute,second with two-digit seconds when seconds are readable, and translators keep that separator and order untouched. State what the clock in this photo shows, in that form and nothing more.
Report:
2,27
